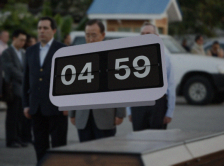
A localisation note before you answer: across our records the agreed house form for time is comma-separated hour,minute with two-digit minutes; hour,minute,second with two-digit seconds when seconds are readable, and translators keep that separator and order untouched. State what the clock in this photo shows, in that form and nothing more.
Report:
4,59
